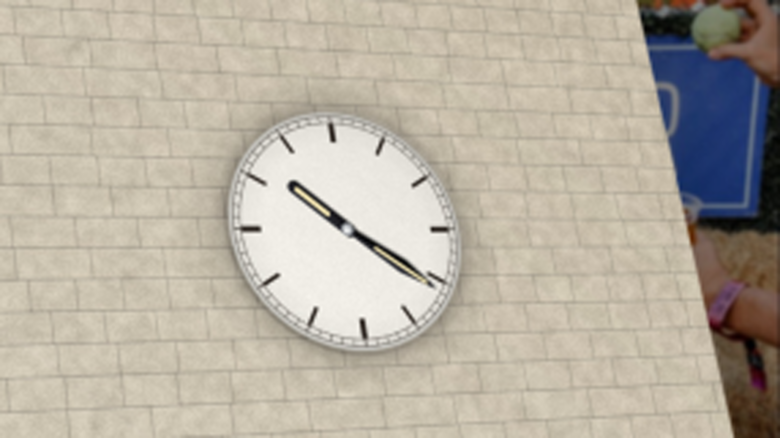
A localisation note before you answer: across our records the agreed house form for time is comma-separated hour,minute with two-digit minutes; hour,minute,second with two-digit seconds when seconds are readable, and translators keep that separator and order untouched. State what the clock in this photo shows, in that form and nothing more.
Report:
10,21
